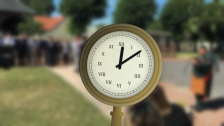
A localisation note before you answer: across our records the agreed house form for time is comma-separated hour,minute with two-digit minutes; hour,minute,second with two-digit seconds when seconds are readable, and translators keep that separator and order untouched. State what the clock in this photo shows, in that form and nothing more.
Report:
12,09
